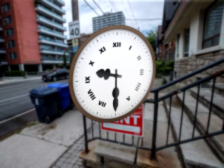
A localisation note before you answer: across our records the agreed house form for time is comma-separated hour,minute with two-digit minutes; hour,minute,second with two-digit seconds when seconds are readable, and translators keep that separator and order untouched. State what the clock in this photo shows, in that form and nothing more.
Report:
9,30
